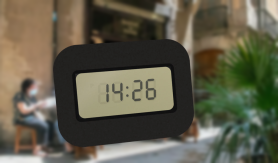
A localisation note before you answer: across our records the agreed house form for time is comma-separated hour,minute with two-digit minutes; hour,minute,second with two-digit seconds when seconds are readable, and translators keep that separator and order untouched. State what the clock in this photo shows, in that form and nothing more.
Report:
14,26
